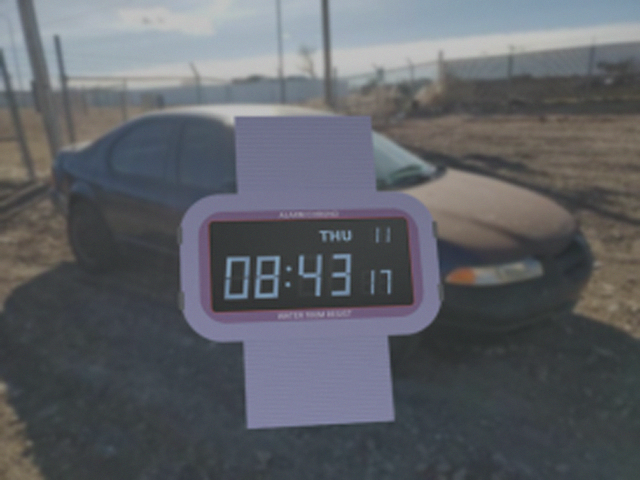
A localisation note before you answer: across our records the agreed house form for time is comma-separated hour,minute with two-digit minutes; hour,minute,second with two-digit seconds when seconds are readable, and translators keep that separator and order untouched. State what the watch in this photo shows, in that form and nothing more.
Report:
8,43,17
